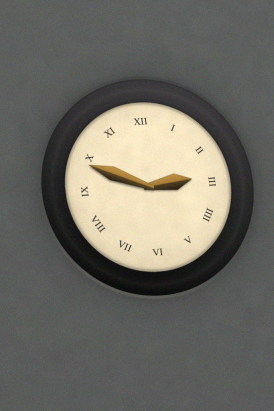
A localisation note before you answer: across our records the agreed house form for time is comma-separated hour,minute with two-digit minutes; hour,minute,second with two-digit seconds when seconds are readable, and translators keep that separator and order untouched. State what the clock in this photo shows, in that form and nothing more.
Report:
2,49
